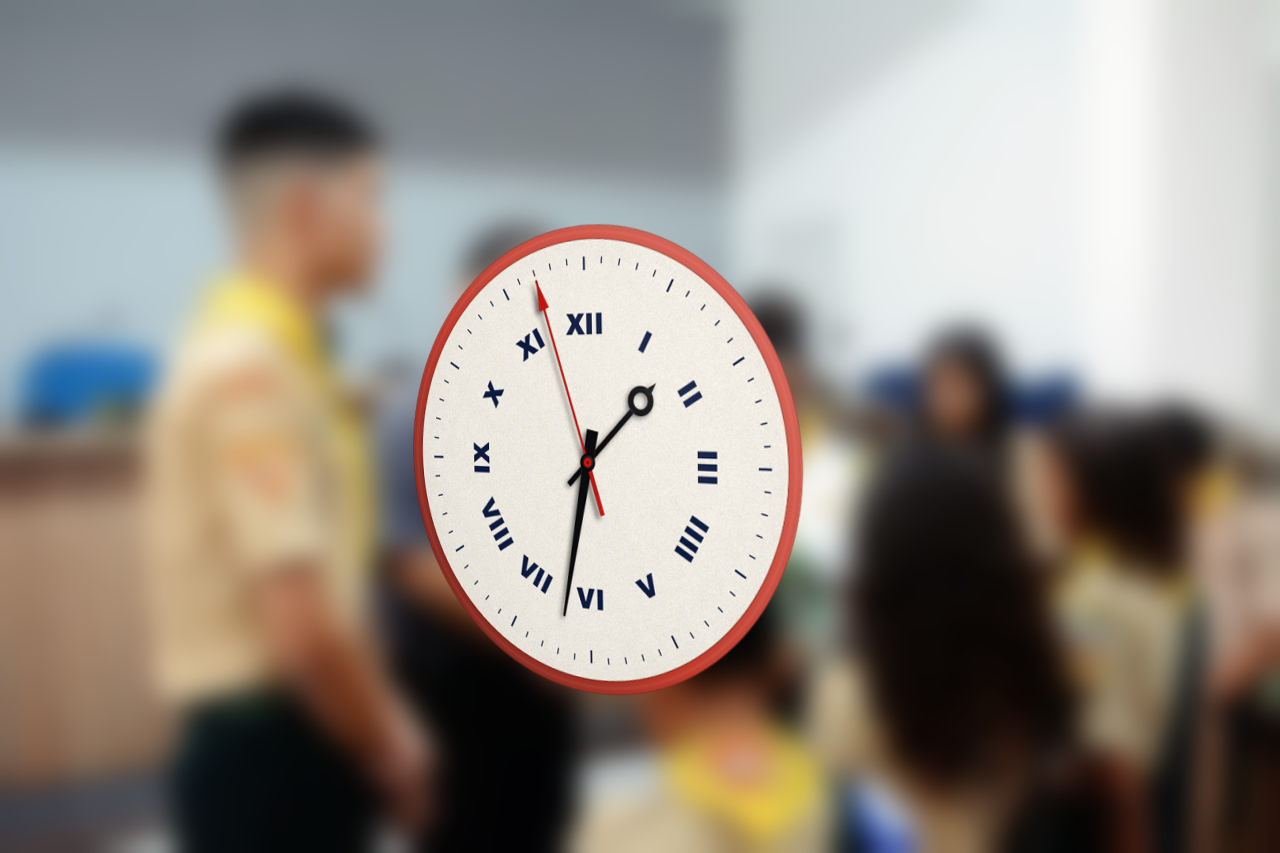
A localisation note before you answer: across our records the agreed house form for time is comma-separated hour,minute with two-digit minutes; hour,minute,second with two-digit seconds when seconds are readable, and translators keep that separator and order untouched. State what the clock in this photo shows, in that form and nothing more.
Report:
1,31,57
